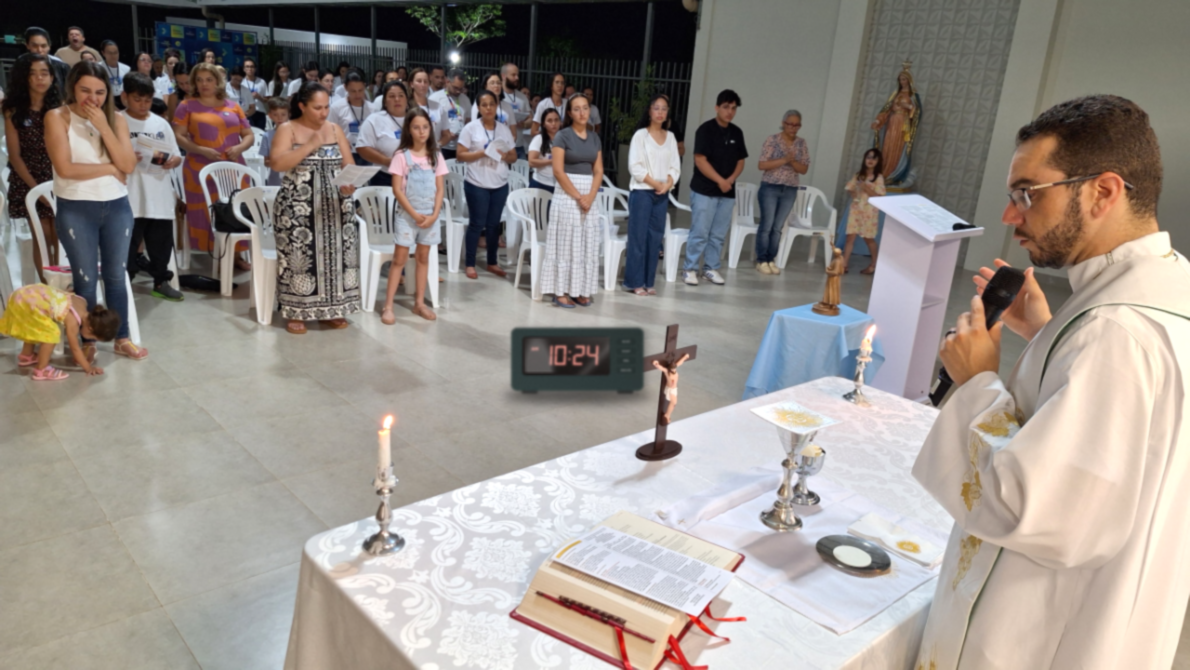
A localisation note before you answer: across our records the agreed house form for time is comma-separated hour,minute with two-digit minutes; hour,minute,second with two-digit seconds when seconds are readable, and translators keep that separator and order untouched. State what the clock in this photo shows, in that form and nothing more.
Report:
10,24
